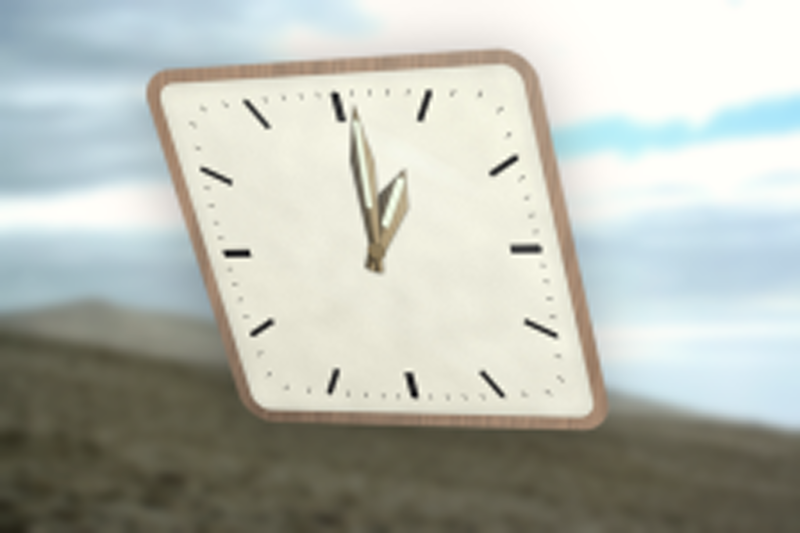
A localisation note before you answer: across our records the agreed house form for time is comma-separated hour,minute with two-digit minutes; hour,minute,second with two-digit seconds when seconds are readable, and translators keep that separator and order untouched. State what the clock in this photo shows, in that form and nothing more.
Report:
1,01
